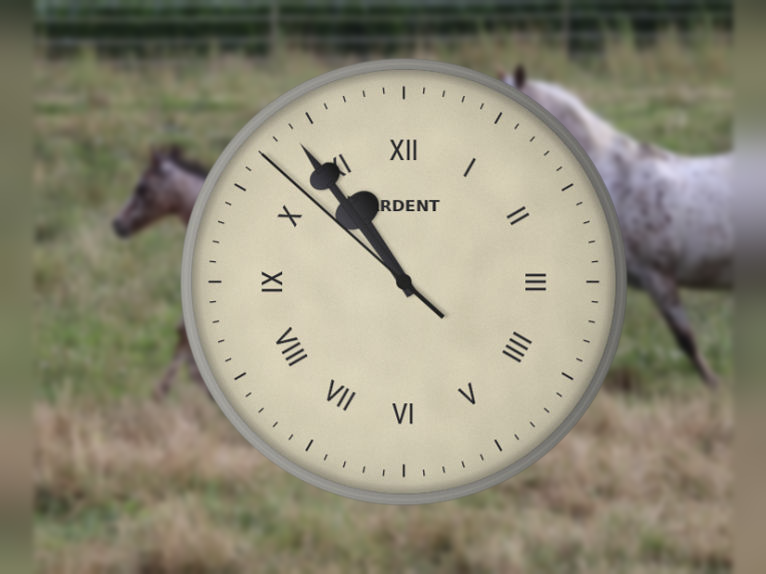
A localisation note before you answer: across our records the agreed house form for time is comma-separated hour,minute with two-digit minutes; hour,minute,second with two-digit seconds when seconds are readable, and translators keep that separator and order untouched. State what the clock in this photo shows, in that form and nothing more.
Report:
10,53,52
